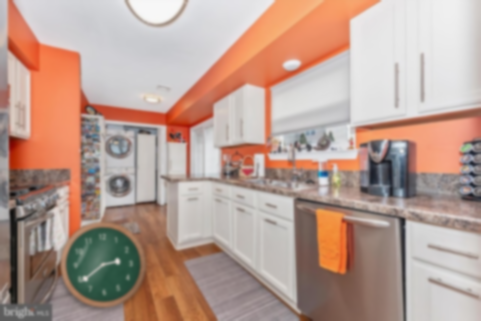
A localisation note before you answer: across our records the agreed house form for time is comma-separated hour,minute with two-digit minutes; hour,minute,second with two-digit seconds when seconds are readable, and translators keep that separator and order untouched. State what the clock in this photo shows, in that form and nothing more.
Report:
2,39
